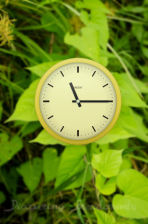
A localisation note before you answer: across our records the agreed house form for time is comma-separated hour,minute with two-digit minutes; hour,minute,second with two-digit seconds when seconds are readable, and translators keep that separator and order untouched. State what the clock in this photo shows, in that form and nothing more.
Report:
11,15
